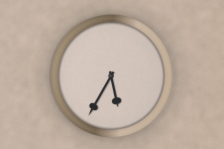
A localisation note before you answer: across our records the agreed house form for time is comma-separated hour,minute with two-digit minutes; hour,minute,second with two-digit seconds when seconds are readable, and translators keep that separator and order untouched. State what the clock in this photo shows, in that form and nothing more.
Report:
5,35
